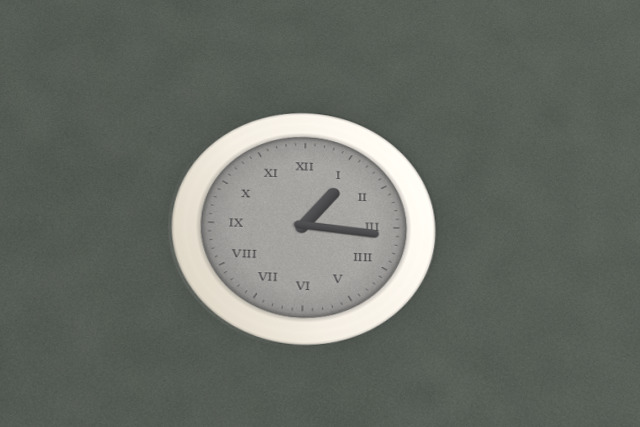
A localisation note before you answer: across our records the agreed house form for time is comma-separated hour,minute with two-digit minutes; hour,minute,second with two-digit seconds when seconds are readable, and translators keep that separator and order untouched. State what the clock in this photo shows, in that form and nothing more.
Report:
1,16
